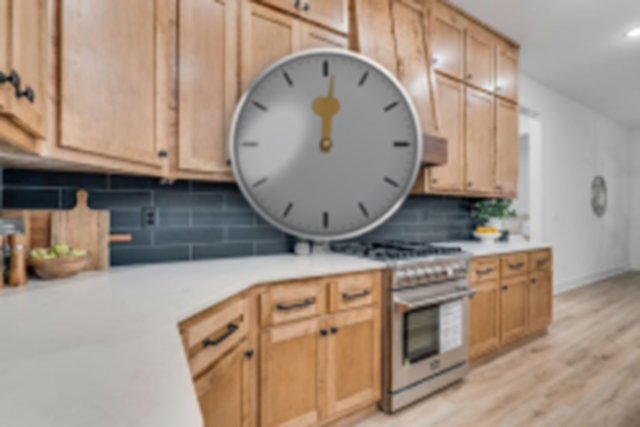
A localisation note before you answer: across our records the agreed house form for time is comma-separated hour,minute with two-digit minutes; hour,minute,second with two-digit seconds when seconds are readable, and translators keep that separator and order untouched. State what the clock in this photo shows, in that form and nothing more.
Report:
12,01
